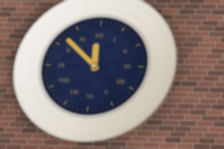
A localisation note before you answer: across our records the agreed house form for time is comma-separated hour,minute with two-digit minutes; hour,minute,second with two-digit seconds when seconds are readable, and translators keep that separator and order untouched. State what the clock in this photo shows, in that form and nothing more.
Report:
11,52
